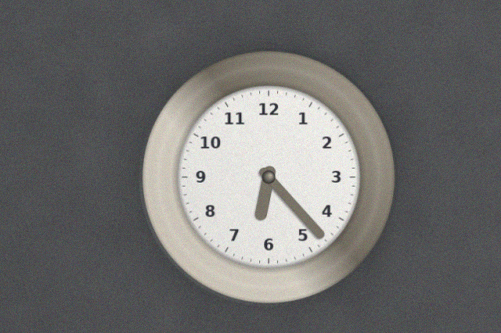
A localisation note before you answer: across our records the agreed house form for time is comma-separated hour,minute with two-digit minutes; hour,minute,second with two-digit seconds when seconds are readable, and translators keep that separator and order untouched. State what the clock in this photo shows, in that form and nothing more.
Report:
6,23
